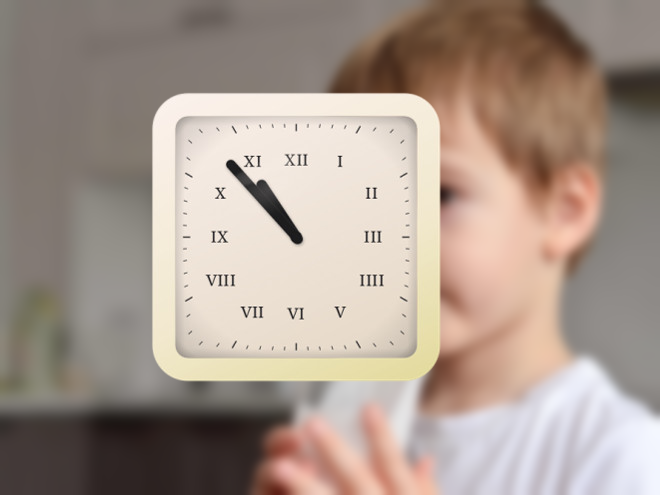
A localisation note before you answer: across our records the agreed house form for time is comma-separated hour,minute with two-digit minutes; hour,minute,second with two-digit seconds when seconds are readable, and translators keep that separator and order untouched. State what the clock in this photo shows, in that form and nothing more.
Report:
10,53
